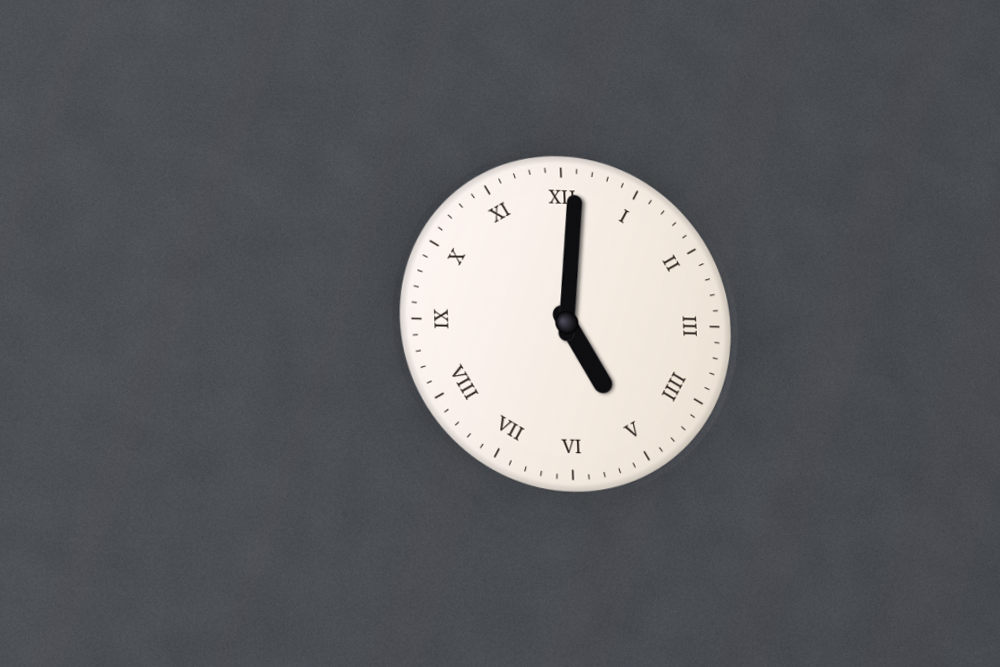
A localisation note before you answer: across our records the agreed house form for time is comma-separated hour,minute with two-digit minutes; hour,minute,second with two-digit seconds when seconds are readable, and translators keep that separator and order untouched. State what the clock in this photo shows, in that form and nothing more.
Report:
5,01
